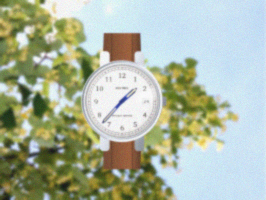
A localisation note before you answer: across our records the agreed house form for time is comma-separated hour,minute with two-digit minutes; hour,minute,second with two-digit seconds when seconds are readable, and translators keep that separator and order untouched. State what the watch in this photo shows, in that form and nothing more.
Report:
1,37
